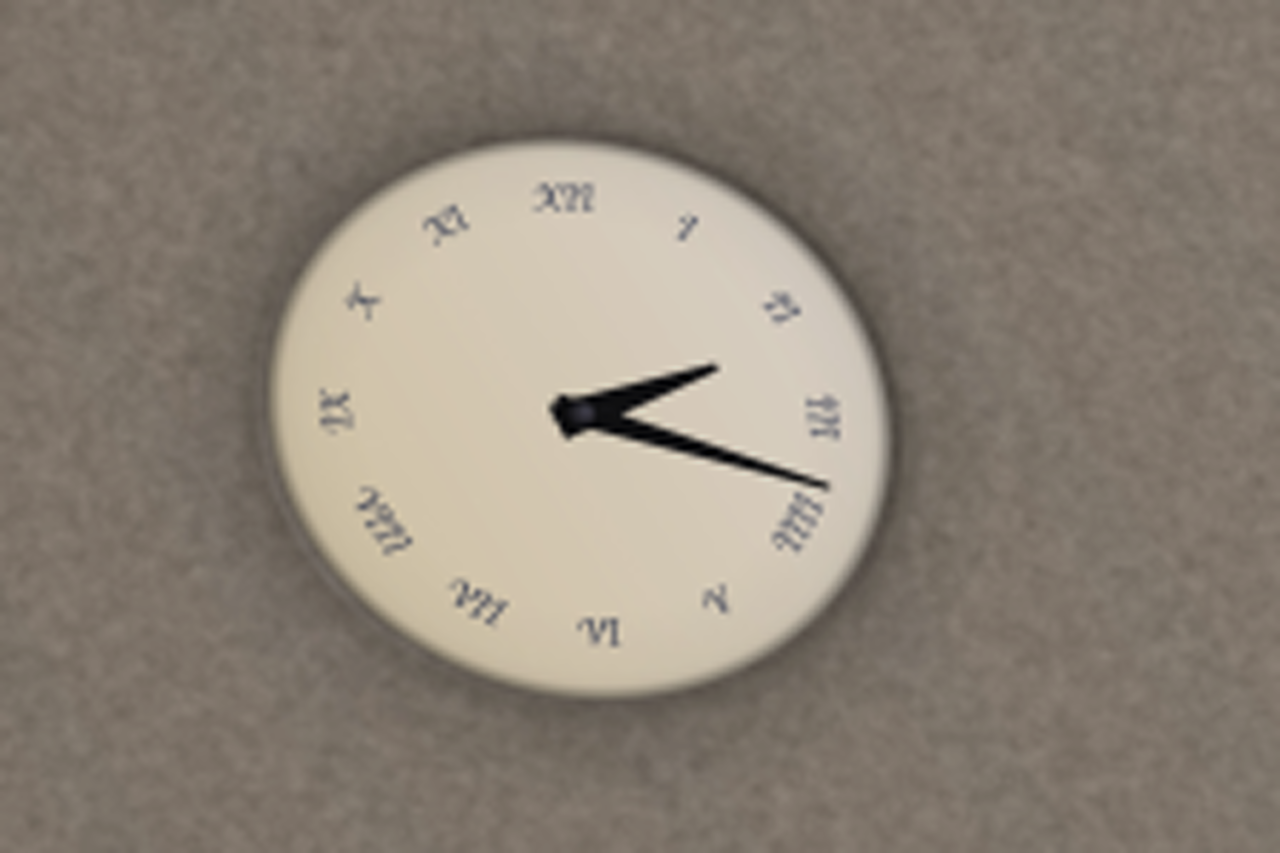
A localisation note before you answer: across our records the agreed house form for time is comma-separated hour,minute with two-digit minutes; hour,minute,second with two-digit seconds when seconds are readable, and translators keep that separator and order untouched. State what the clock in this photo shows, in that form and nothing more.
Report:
2,18
